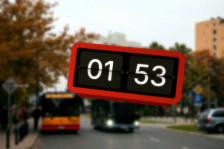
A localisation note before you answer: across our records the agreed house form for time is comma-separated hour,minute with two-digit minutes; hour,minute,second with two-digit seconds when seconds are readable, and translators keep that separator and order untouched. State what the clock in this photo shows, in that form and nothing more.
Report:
1,53
